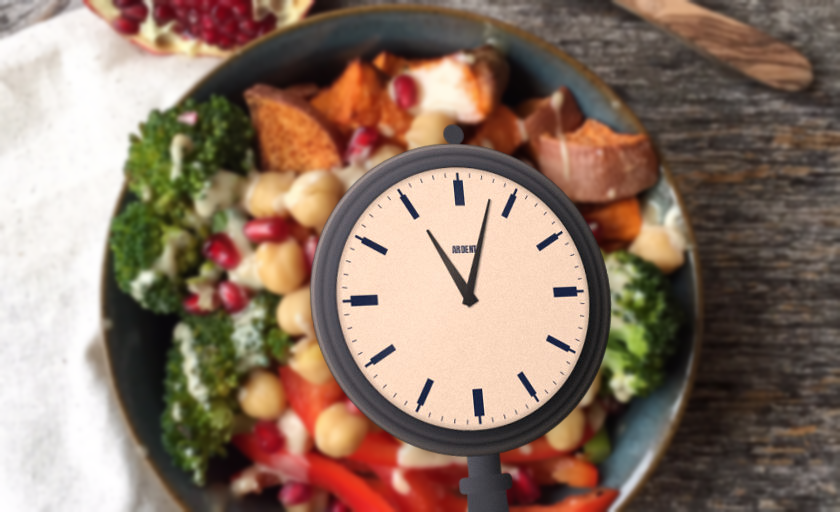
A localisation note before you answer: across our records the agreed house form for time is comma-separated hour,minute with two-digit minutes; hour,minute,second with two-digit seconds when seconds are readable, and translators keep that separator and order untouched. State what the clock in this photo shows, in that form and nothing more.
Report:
11,03
